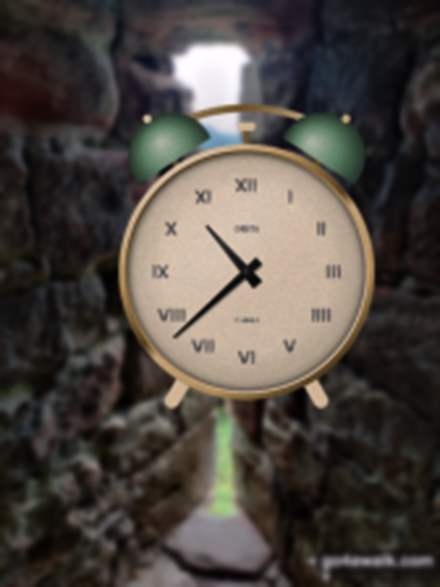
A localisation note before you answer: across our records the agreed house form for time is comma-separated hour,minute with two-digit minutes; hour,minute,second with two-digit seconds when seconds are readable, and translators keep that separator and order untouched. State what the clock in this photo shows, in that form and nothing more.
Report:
10,38
